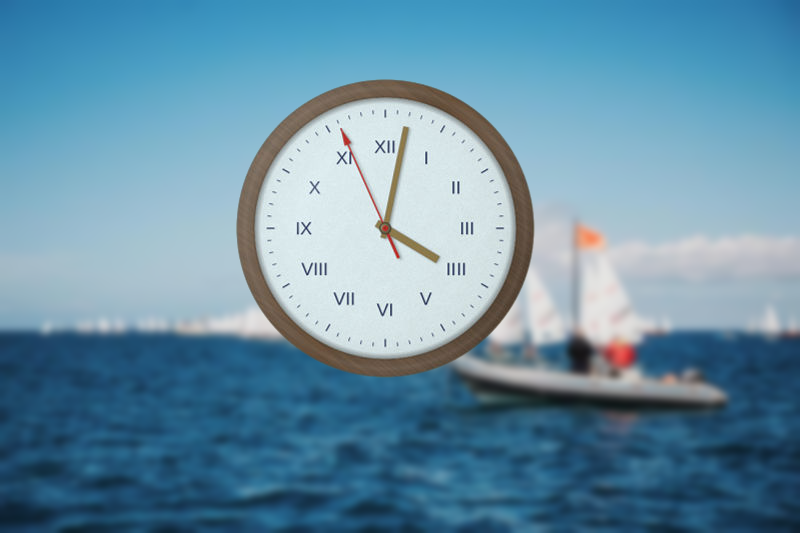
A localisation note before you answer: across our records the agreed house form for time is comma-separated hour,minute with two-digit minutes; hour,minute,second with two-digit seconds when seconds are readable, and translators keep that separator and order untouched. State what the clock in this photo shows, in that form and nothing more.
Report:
4,01,56
